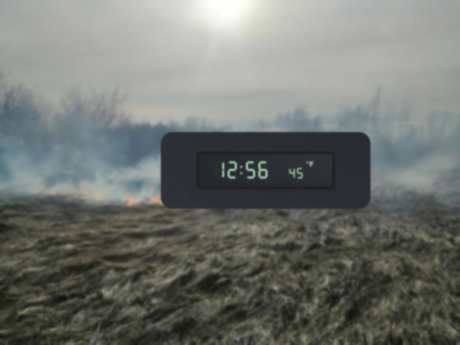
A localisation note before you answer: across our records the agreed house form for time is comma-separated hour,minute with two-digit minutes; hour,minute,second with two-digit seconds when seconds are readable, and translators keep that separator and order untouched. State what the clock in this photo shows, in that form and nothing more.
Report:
12,56
